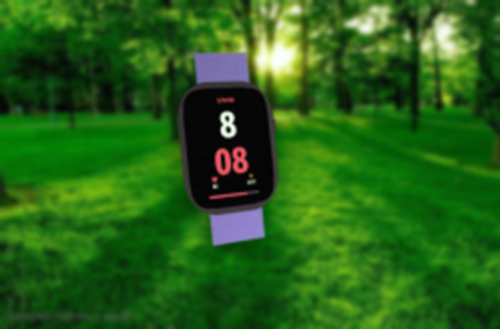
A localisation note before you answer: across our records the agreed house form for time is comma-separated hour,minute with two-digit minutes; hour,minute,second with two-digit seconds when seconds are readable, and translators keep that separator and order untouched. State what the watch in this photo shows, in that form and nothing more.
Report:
8,08
